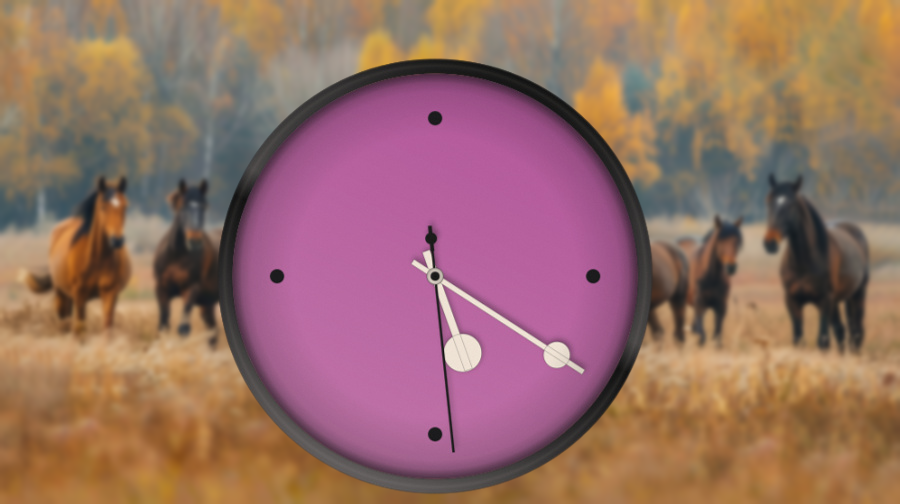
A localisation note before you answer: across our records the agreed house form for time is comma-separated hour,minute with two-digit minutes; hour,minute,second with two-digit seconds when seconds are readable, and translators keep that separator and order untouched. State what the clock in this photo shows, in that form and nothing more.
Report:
5,20,29
